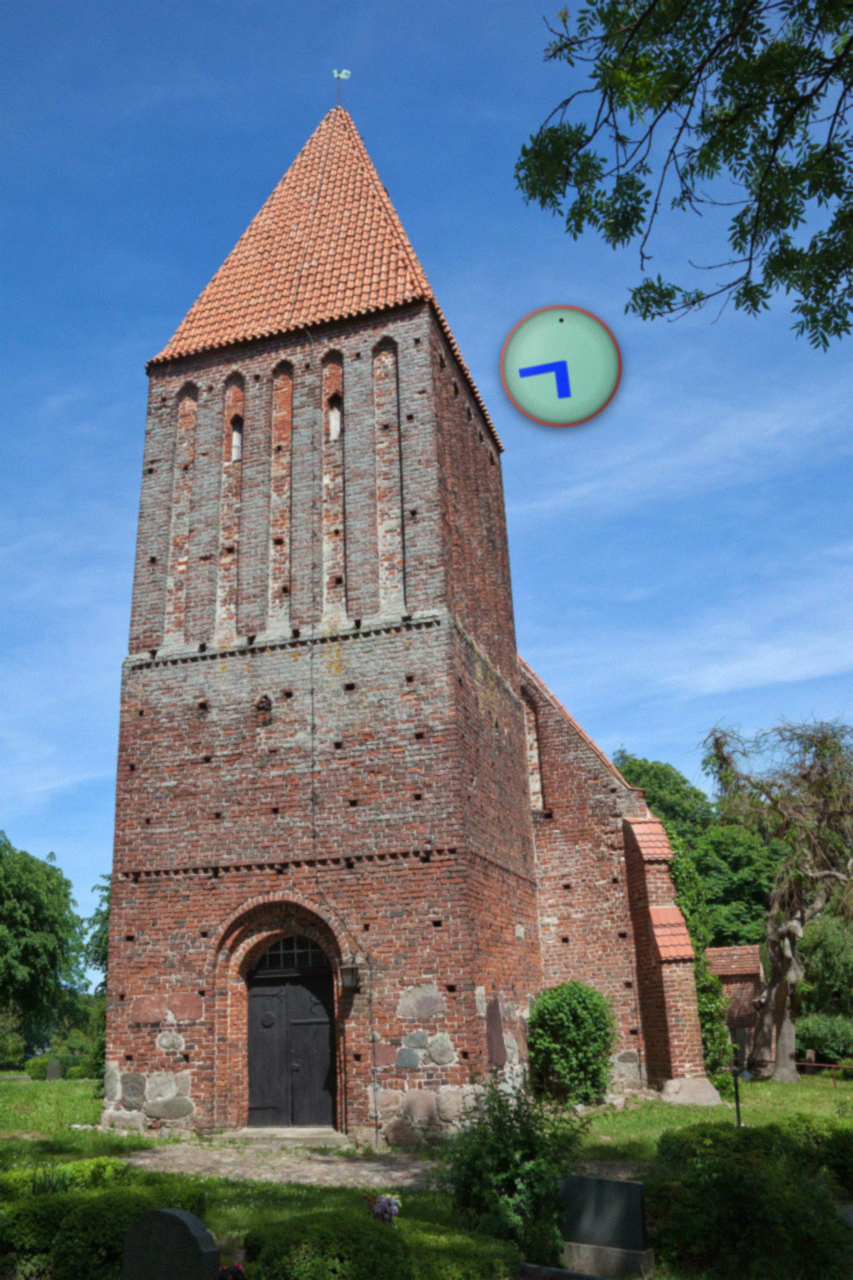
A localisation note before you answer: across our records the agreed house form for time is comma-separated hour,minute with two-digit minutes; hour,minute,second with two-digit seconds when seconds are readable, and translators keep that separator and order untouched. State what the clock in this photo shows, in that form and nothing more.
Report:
5,43
